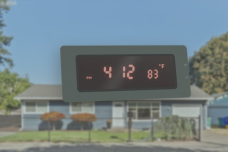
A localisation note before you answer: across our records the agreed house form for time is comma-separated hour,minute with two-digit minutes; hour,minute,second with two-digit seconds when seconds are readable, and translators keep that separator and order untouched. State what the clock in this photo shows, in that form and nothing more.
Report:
4,12
